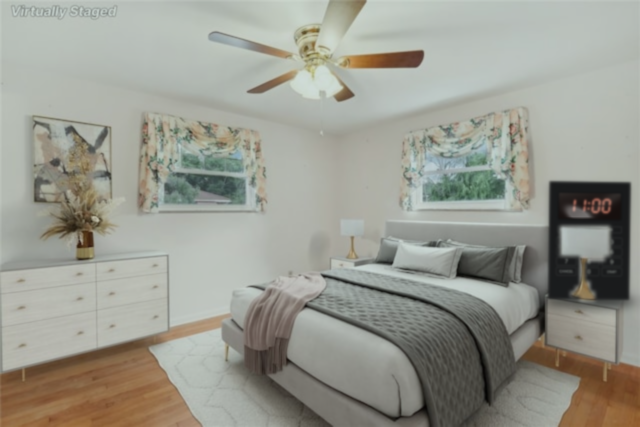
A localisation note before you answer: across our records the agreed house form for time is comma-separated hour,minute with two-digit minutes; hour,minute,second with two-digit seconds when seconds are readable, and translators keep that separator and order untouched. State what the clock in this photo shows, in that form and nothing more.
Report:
11,00
